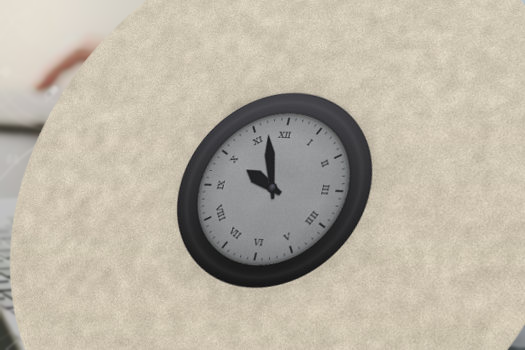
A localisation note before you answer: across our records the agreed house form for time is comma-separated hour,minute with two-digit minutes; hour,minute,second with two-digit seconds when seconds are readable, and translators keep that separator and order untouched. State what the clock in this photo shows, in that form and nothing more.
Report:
9,57
